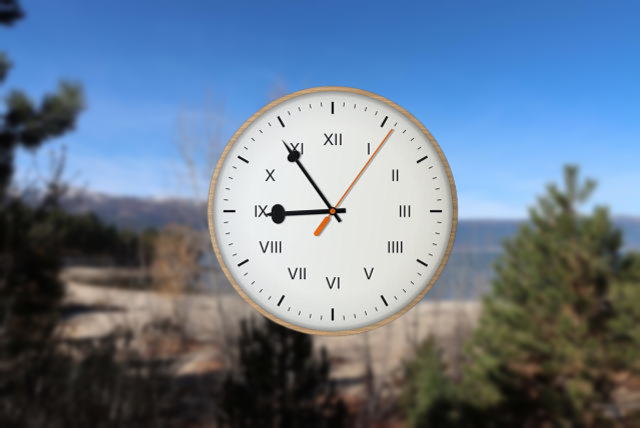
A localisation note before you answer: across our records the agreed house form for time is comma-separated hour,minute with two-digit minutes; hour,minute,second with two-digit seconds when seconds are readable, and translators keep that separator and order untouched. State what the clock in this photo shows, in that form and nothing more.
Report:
8,54,06
